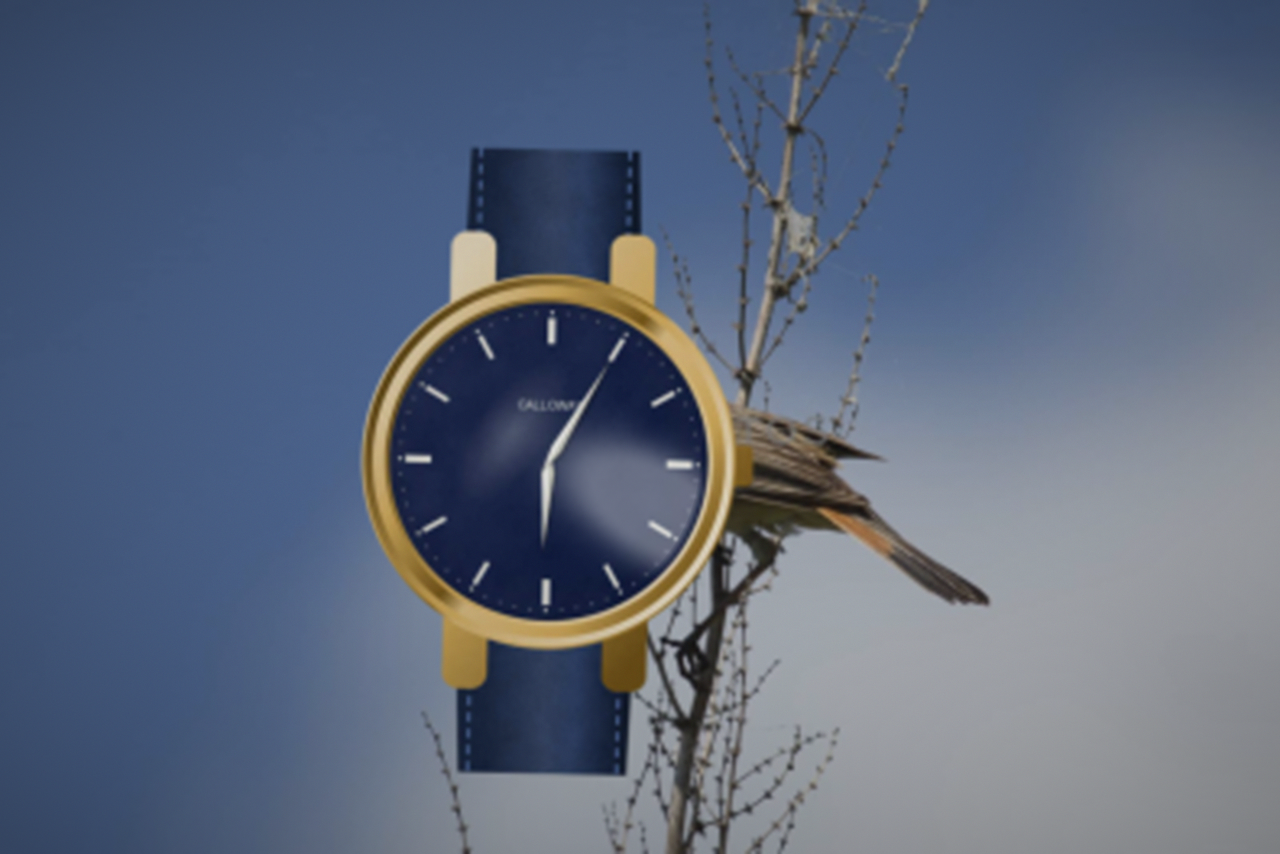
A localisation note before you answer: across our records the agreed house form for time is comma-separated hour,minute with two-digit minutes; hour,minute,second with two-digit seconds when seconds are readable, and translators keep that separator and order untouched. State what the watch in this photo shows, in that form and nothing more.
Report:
6,05
